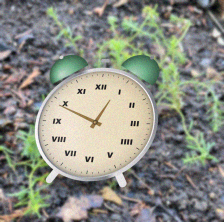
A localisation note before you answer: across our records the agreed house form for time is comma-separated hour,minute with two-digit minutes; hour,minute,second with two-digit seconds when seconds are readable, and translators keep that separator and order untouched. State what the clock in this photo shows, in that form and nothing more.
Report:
12,49
